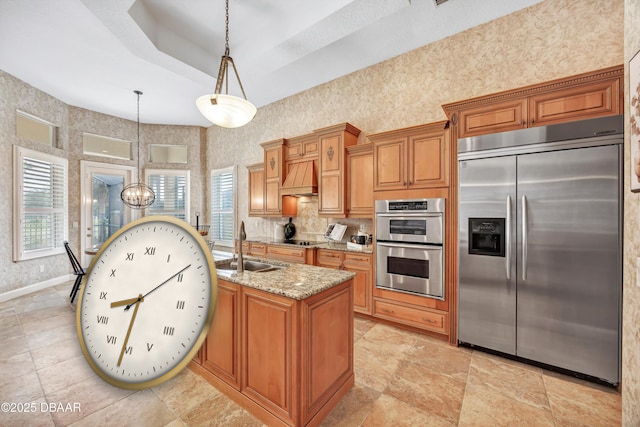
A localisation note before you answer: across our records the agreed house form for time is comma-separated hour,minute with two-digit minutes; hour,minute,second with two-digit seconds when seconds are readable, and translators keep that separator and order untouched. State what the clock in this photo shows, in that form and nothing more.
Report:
8,31,09
